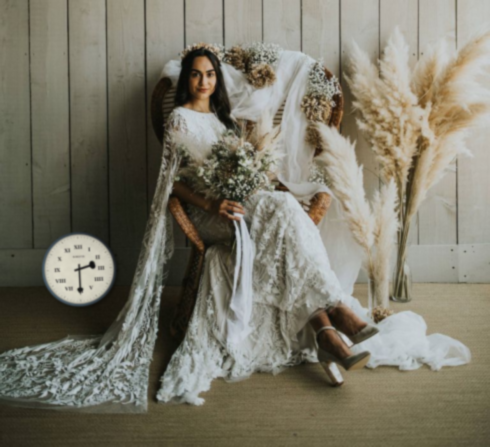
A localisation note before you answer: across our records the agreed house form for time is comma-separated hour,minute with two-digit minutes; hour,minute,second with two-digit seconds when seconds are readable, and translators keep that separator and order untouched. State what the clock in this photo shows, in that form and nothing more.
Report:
2,30
